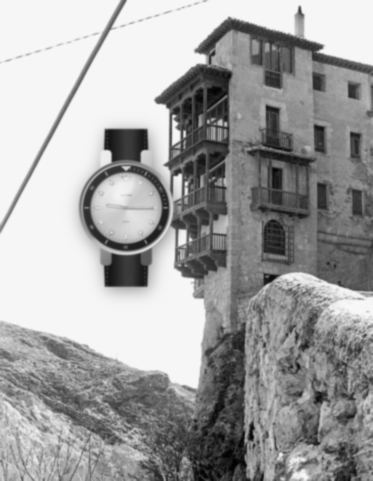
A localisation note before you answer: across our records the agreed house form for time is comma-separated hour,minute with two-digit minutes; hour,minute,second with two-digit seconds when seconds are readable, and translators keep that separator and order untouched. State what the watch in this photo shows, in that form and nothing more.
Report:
9,15
